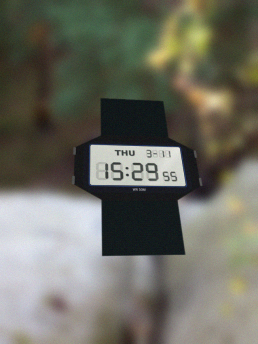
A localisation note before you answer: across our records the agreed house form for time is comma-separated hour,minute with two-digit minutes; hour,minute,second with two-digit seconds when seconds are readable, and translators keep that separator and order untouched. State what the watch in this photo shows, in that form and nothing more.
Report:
15,29,55
